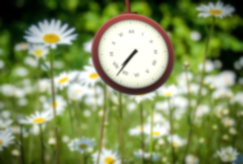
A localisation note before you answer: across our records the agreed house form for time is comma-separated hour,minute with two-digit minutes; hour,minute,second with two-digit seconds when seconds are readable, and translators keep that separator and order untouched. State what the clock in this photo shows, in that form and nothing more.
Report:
7,37
